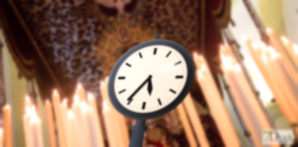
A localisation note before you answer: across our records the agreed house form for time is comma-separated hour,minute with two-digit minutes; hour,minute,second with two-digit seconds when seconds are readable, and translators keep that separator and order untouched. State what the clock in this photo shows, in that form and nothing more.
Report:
5,36
